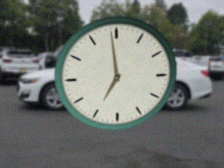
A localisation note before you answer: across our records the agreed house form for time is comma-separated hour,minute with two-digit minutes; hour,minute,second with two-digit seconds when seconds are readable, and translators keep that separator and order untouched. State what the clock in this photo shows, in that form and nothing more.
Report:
6,59
